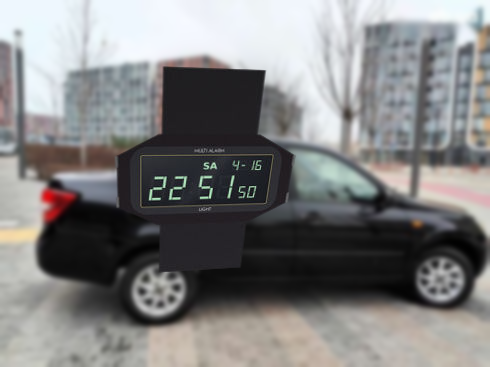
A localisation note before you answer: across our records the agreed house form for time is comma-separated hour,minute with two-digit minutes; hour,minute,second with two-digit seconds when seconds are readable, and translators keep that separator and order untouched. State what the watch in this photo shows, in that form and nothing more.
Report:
22,51,50
